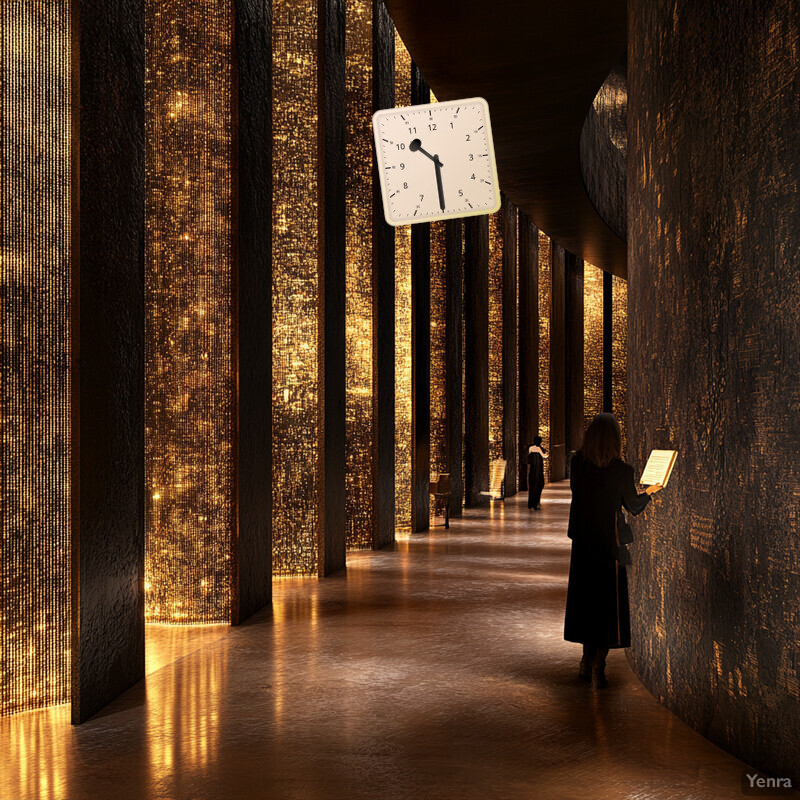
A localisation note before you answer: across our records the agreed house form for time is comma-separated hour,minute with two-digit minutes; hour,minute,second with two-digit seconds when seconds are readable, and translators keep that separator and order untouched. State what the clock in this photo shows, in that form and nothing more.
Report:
10,30
